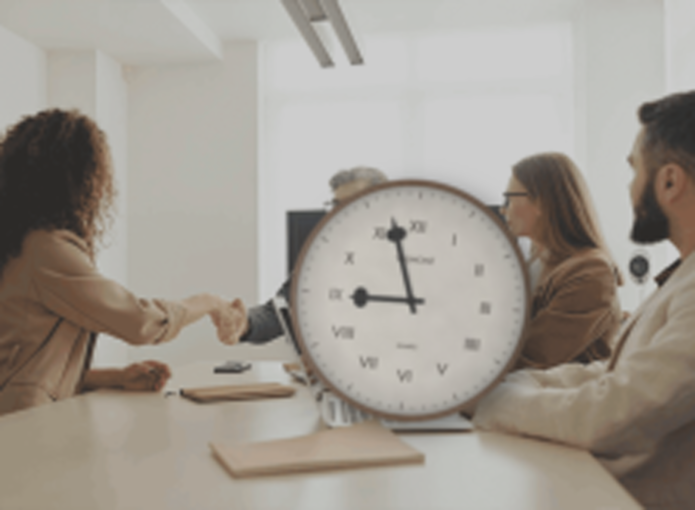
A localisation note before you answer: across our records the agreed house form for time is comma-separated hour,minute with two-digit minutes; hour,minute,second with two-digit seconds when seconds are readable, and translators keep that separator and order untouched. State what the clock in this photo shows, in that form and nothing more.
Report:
8,57
